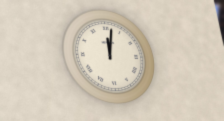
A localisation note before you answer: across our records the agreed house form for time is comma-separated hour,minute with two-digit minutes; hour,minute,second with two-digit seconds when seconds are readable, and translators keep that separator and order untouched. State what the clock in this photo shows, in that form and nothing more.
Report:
12,02
